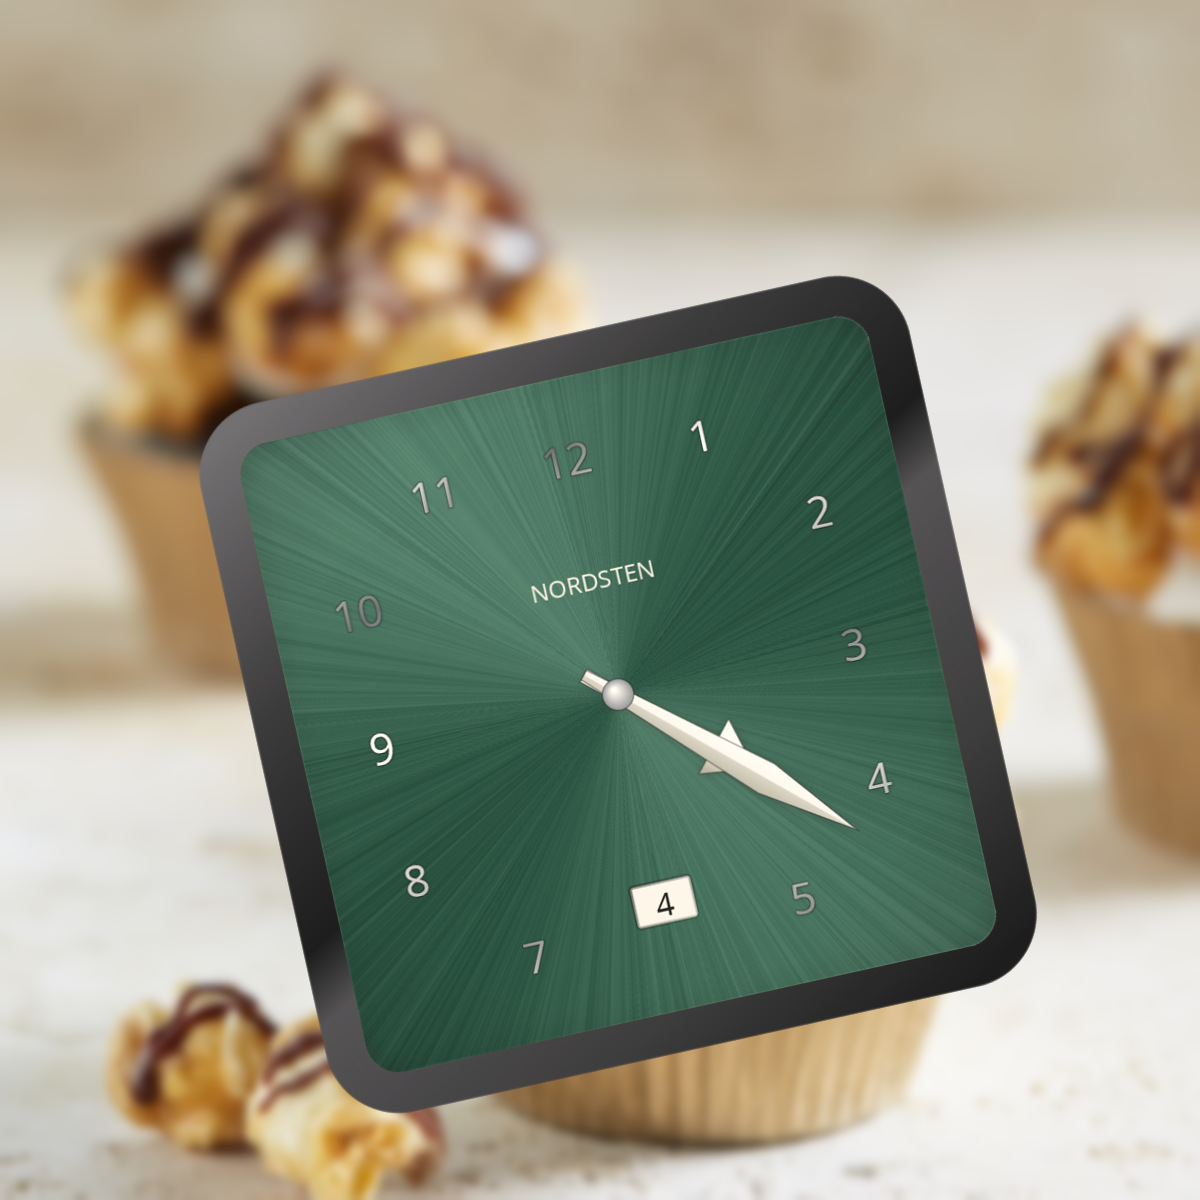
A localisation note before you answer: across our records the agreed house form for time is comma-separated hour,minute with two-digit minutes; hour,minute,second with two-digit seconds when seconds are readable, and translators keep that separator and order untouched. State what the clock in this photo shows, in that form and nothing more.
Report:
4,22
